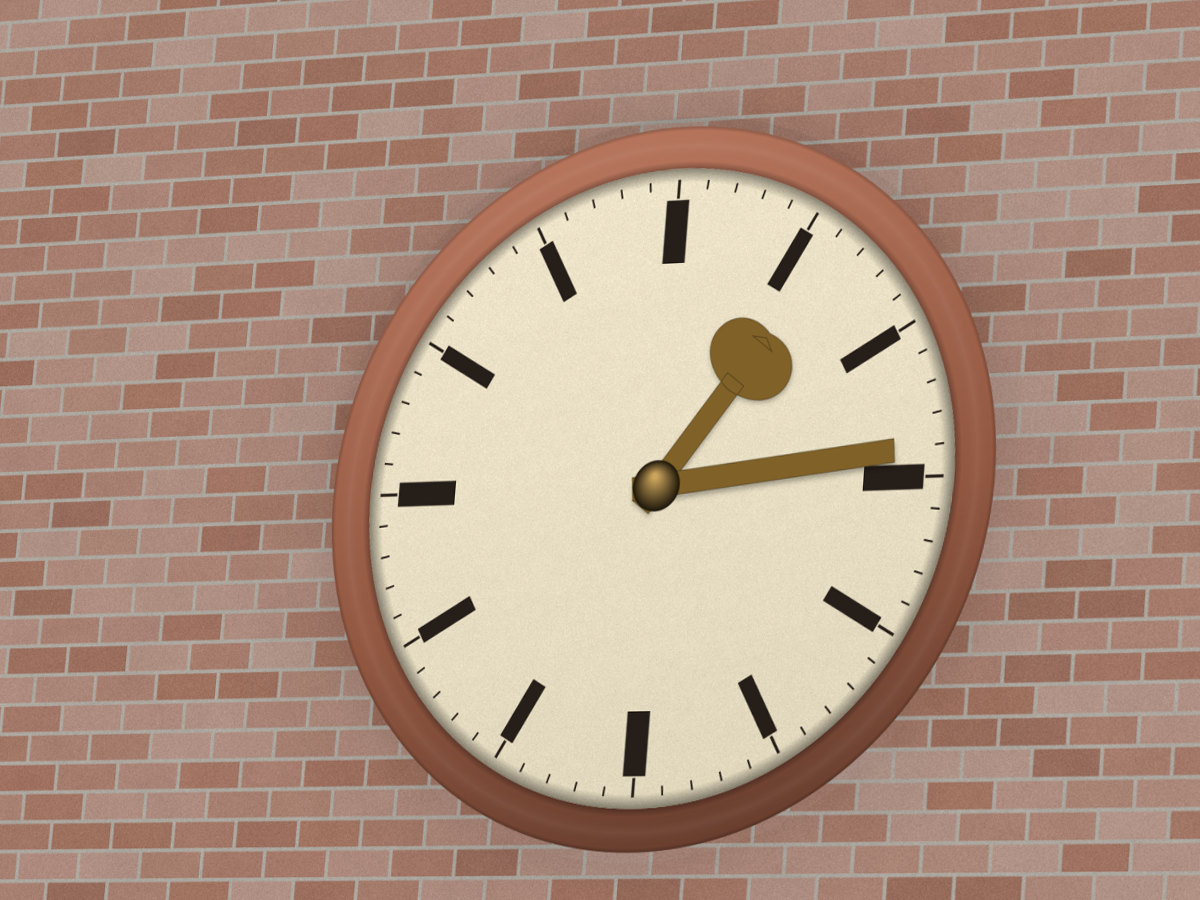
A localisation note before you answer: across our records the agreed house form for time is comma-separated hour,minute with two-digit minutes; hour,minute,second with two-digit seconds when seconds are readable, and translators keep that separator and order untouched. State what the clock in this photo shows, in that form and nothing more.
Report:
1,14
